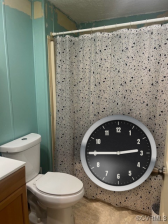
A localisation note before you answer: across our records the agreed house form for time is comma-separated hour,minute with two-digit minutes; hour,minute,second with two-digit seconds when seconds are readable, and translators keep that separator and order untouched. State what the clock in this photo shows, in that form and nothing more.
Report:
2,45
